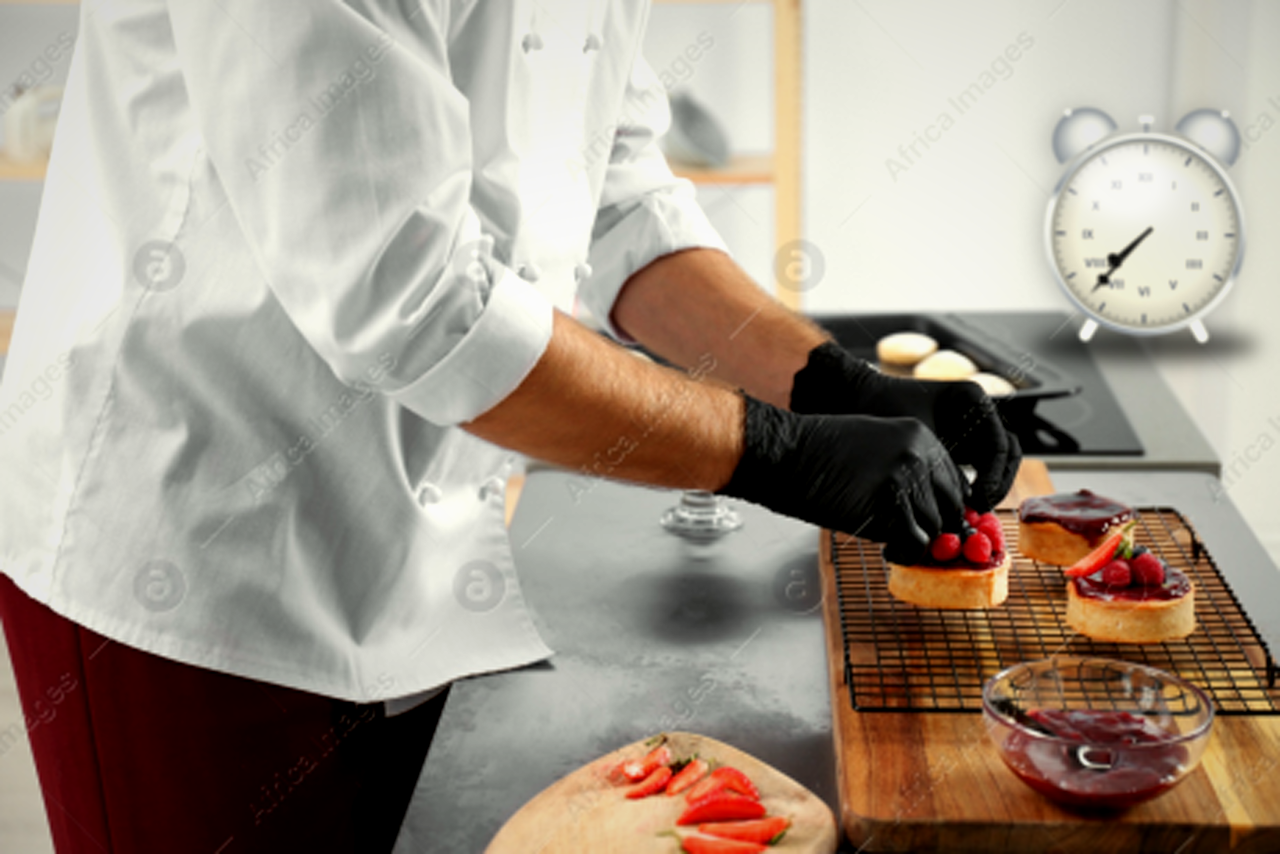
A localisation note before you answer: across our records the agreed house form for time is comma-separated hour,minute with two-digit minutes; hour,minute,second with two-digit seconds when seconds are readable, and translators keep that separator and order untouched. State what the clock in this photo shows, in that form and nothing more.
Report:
7,37
